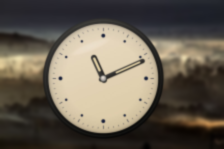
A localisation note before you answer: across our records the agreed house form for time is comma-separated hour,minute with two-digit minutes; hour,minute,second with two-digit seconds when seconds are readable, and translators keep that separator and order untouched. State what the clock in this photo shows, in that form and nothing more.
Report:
11,11
